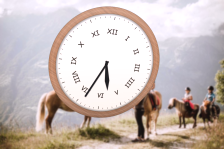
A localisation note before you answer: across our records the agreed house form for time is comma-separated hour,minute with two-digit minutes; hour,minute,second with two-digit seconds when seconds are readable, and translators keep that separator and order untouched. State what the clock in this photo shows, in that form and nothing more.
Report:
5,34
